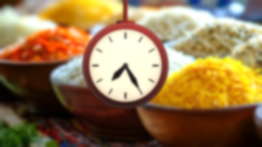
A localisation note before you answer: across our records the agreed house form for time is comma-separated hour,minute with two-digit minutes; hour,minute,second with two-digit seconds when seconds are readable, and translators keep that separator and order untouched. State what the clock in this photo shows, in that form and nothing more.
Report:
7,25
